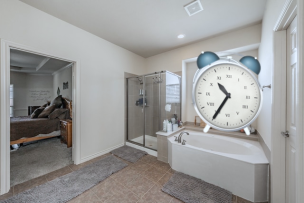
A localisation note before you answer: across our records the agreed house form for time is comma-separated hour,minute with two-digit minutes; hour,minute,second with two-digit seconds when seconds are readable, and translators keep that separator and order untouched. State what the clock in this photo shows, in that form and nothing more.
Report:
10,35
